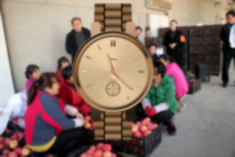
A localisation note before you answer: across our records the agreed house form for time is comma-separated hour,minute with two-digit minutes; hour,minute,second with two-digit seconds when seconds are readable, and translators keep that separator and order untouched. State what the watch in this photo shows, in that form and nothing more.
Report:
11,22
